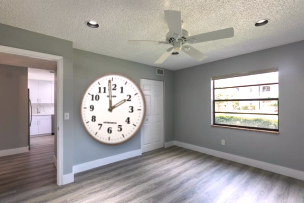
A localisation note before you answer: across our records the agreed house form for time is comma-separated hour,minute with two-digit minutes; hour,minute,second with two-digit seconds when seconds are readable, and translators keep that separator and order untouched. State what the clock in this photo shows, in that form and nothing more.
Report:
1,59
